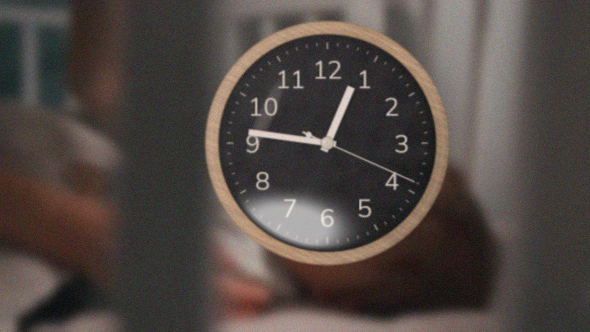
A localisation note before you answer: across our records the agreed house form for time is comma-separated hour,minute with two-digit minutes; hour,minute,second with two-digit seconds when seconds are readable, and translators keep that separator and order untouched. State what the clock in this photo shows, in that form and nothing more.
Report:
12,46,19
